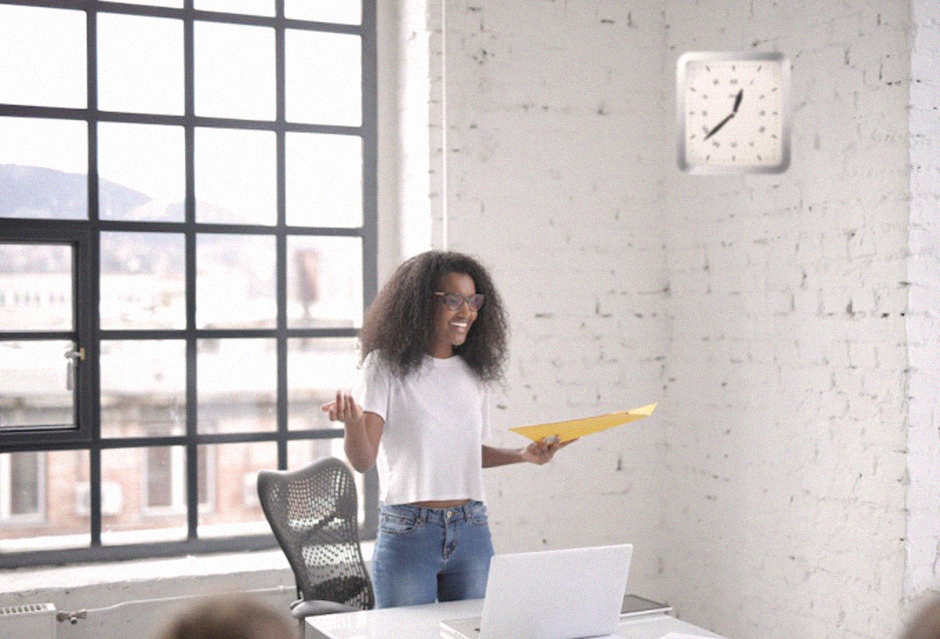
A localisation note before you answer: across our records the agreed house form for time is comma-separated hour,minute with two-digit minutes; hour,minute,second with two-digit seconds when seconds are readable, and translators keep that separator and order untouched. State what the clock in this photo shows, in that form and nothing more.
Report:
12,38
